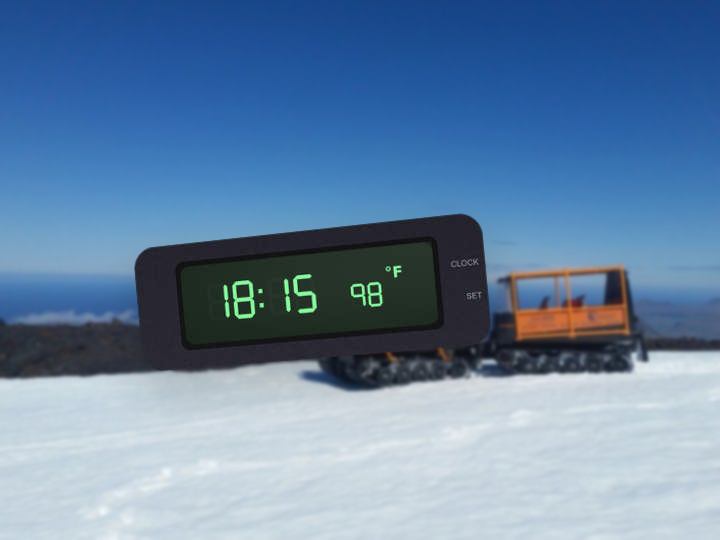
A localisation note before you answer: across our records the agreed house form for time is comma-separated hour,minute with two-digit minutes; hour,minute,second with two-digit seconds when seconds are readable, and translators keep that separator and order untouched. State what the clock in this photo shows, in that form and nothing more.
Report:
18,15
